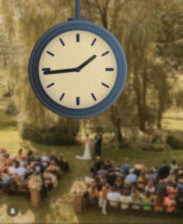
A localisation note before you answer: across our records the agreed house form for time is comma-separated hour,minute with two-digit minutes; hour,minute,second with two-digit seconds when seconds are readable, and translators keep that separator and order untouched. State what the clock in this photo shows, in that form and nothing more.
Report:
1,44
